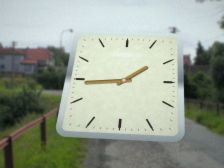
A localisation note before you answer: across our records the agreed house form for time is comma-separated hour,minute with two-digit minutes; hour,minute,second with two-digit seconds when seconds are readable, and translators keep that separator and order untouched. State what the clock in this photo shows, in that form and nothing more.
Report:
1,44
